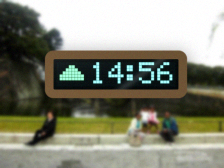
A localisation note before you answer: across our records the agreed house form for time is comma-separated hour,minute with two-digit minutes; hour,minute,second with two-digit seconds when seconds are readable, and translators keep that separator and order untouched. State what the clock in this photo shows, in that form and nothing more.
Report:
14,56
